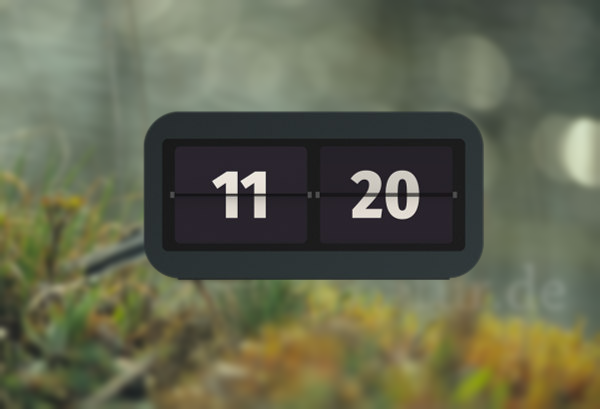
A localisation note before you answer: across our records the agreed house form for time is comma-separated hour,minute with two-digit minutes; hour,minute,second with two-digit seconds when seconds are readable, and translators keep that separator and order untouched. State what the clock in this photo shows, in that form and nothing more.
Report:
11,20
